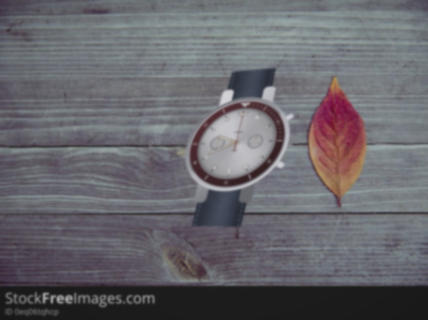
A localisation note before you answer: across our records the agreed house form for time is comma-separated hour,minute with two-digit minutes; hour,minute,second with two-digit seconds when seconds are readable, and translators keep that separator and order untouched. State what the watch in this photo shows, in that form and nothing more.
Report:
9,41
